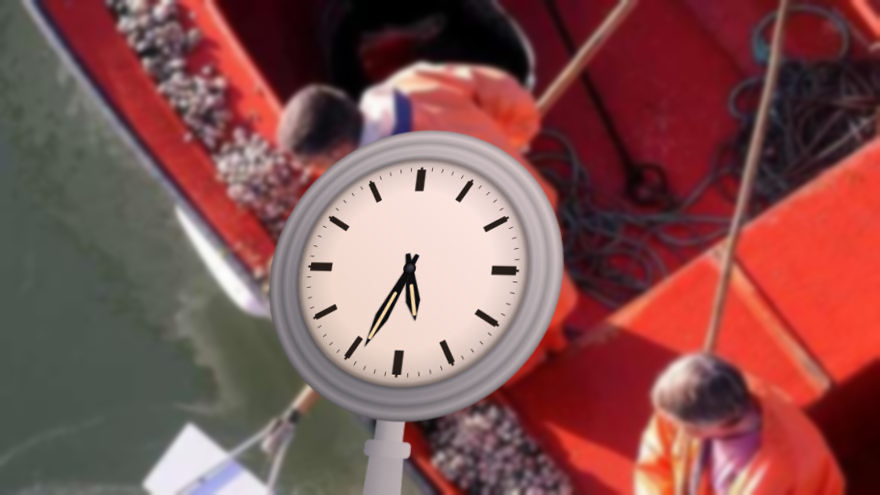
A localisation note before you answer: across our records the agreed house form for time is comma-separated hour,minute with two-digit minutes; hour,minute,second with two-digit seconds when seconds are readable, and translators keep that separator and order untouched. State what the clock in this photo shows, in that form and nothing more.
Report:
5,34
